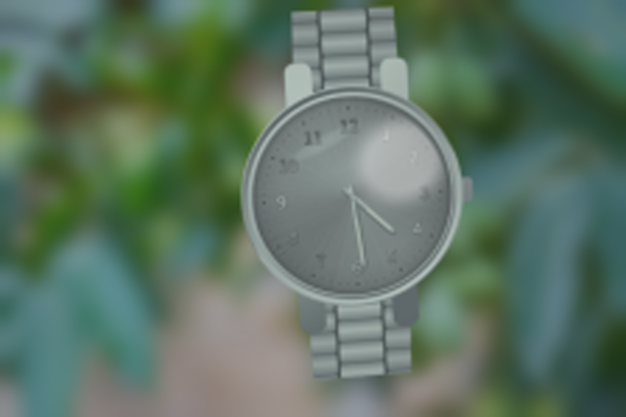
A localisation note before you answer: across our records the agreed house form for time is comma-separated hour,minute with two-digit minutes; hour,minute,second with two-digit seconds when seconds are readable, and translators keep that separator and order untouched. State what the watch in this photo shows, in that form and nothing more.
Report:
4,29
